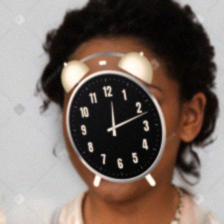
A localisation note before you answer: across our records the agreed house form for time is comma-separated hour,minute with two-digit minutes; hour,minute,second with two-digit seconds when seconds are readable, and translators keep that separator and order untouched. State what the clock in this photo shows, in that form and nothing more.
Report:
12,12
